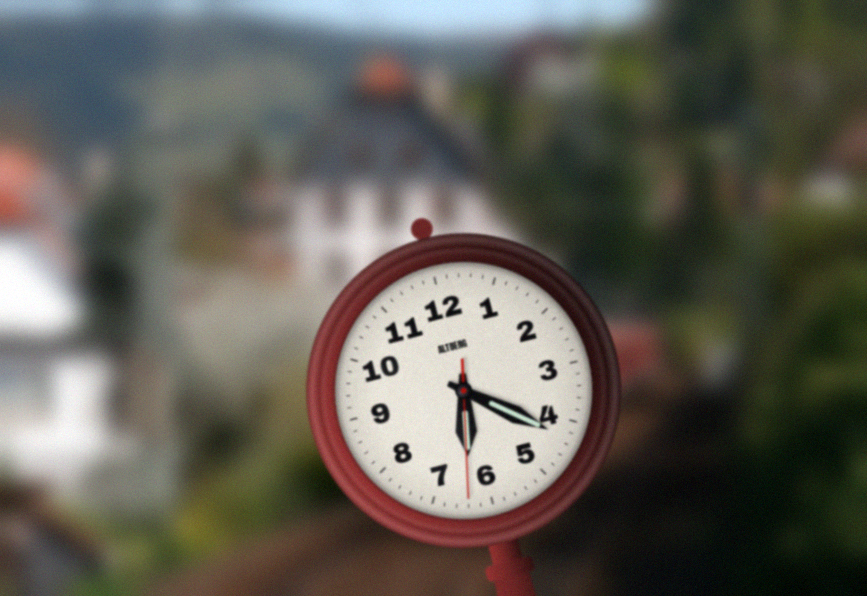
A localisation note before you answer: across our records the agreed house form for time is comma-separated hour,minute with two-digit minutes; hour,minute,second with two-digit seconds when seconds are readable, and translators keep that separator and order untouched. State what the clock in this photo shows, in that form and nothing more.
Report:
6,21,32
